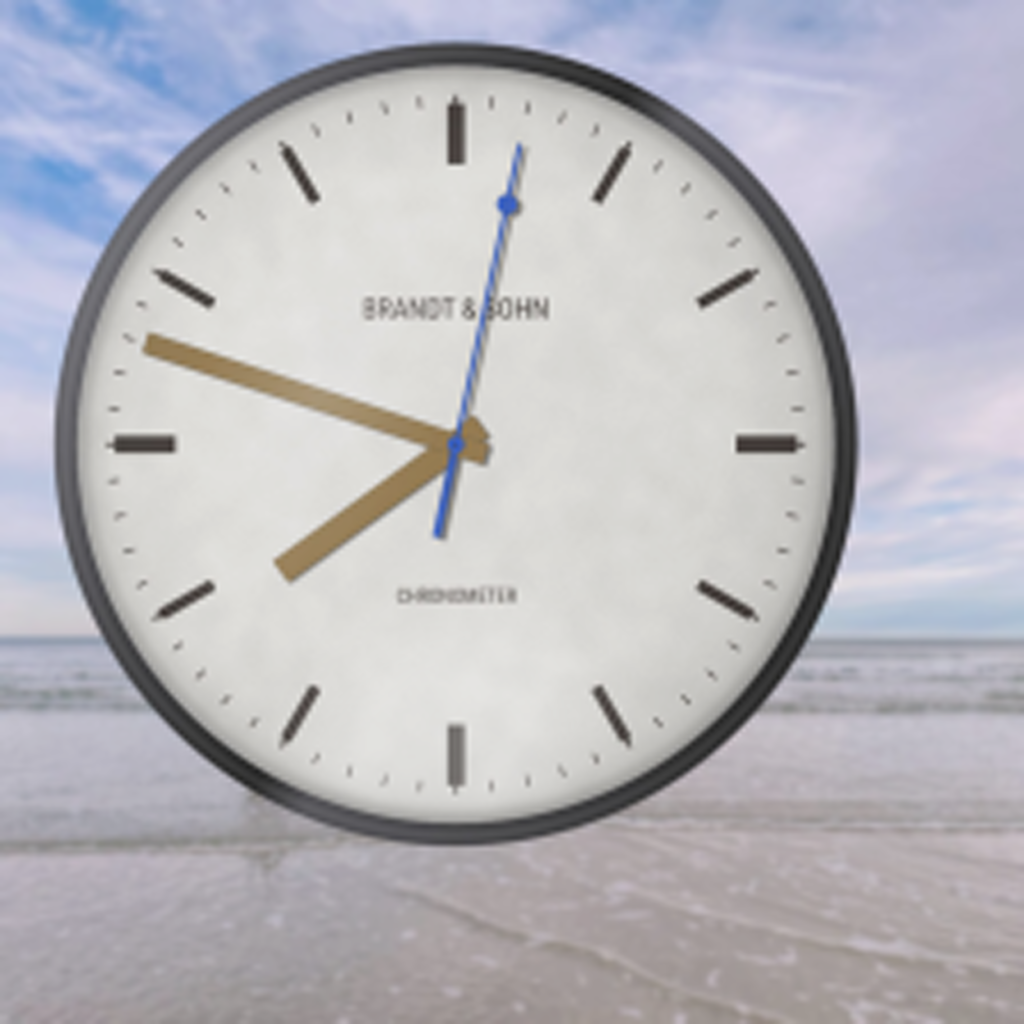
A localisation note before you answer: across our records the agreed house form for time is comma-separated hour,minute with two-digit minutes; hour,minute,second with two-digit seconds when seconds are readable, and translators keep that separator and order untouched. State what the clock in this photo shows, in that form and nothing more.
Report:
7,48,02
